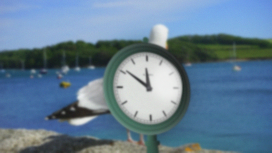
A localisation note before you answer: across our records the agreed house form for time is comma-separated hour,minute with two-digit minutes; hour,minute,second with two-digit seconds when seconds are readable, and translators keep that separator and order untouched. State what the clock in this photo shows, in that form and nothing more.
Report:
11,51
